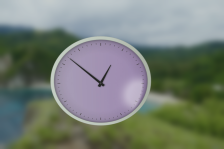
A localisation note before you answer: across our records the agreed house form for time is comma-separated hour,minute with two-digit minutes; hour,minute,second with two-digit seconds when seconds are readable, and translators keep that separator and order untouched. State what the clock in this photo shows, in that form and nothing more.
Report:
12,52
